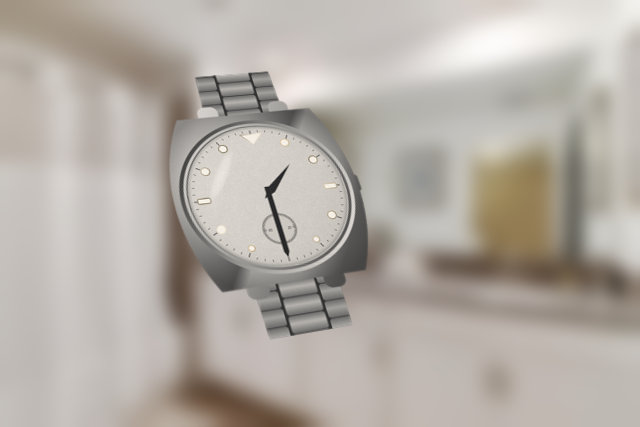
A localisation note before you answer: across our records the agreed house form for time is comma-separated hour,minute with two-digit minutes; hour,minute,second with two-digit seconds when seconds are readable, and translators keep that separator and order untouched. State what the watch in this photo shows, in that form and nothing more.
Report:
1,30
